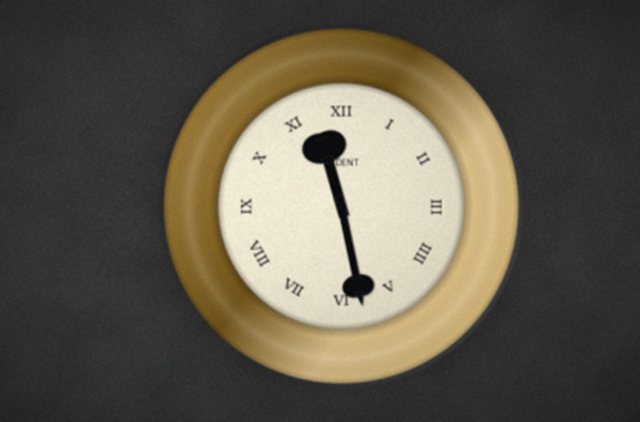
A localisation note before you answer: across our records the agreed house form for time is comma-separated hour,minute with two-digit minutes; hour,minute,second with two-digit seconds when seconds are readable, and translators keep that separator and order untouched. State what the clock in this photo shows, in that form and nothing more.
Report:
11,28
